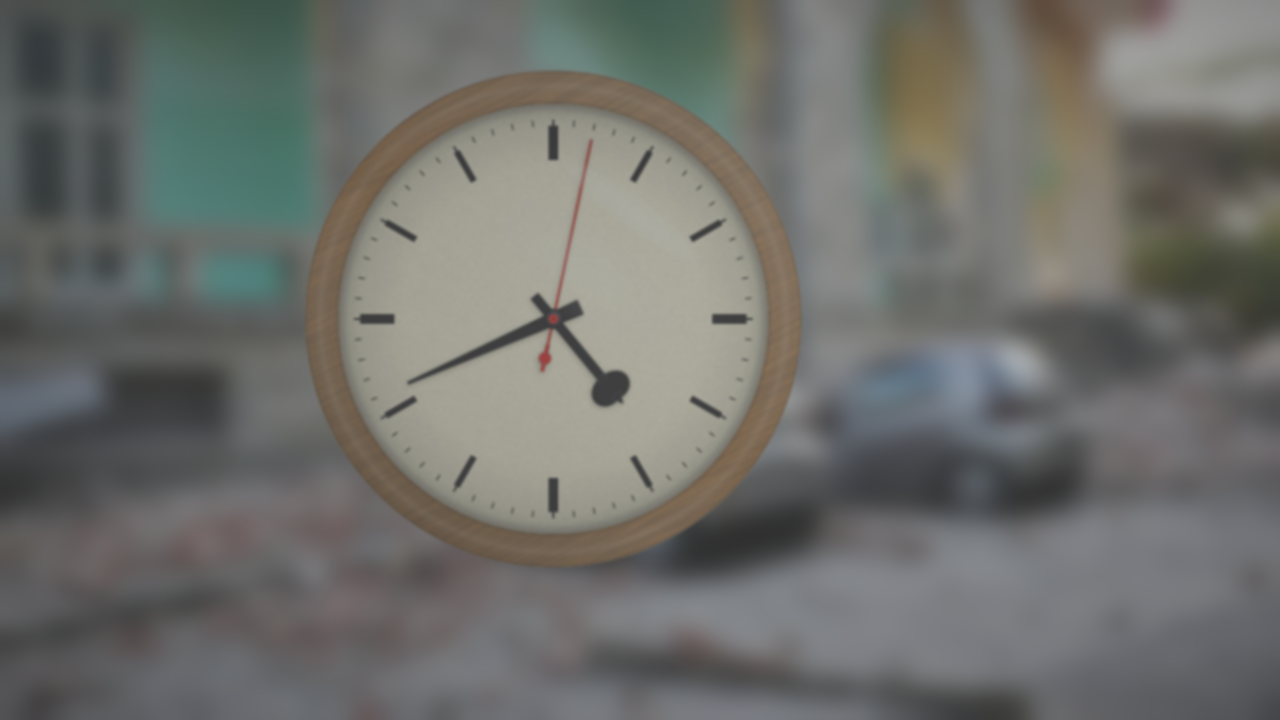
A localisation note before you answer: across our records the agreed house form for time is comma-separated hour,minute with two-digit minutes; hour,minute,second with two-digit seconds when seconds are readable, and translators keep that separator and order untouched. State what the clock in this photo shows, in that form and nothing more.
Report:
4,41,02
